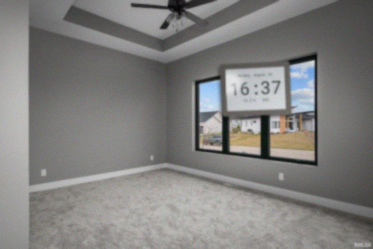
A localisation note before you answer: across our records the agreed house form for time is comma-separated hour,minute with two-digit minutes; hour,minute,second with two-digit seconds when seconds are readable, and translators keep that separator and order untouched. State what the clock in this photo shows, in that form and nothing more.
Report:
16,37
